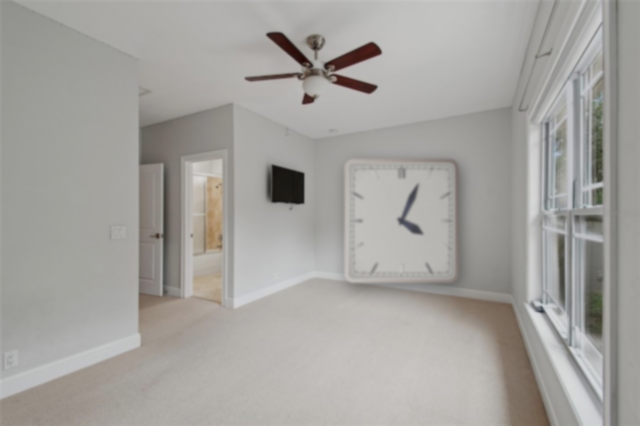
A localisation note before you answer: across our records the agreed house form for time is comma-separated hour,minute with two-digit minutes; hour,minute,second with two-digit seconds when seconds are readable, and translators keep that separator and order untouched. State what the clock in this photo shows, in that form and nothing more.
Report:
4,04
